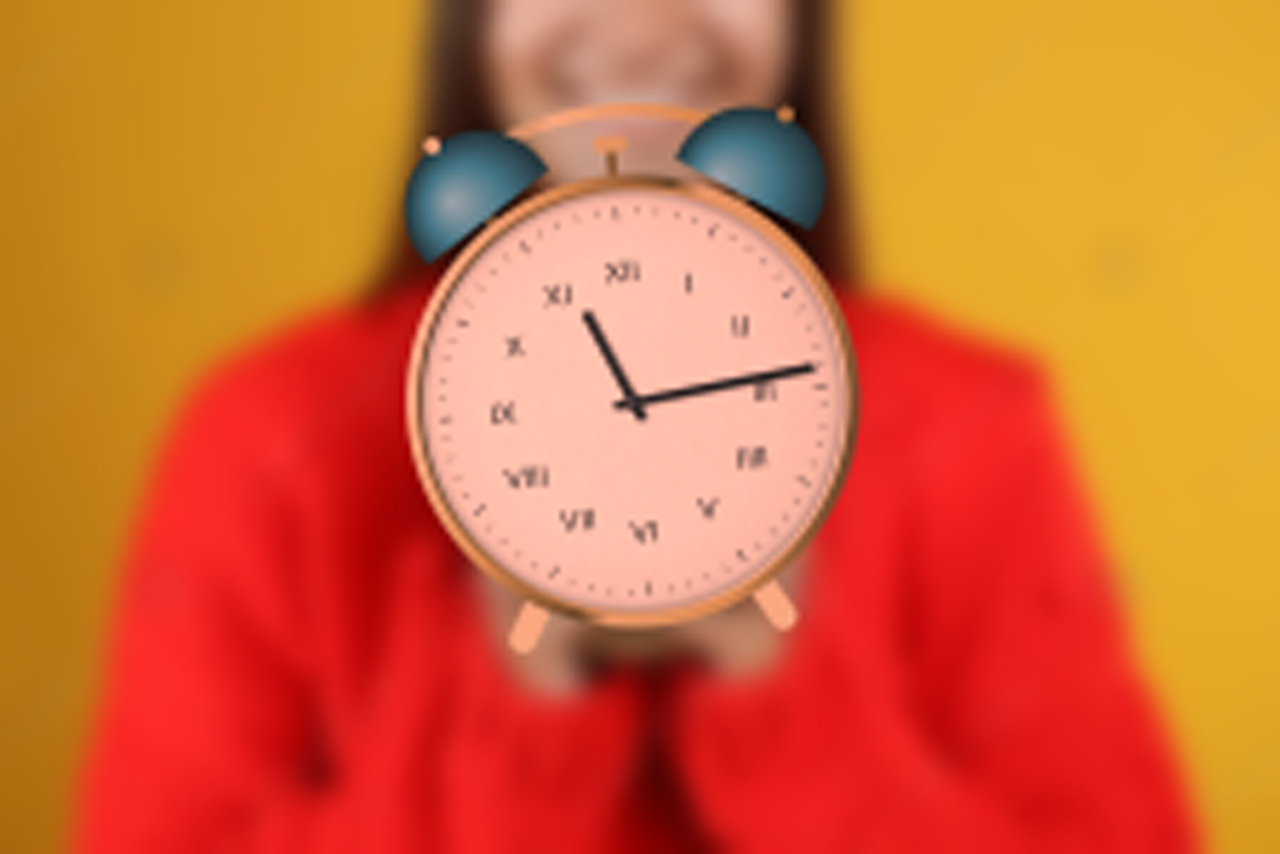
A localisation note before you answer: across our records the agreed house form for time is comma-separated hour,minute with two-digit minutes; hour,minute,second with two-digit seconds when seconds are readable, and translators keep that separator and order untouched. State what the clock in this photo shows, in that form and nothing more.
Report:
11,14
